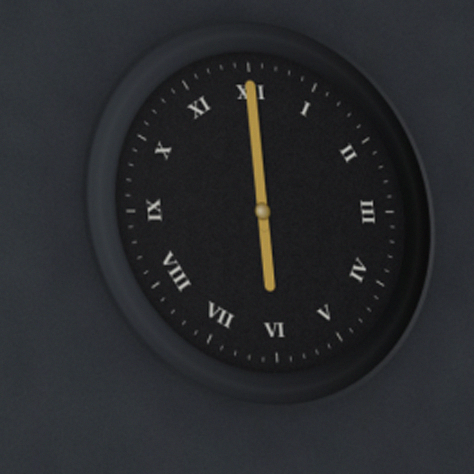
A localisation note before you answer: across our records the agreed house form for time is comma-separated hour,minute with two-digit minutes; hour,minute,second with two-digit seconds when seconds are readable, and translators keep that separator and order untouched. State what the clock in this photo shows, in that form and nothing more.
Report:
6,00
